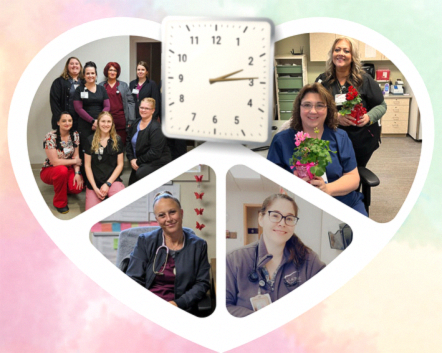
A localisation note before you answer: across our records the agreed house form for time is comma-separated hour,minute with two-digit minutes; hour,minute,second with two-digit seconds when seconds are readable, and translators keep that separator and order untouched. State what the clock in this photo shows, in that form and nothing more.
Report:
2,14
